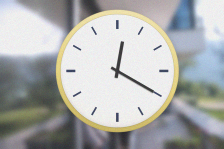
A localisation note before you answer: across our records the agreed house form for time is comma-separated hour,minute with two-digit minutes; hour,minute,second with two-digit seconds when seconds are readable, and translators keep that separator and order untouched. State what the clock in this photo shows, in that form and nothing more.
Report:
12,20
